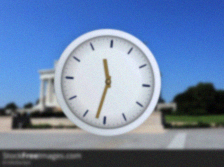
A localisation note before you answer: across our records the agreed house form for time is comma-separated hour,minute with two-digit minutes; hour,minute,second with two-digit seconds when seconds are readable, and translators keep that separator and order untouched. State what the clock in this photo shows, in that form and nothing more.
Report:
11,32
